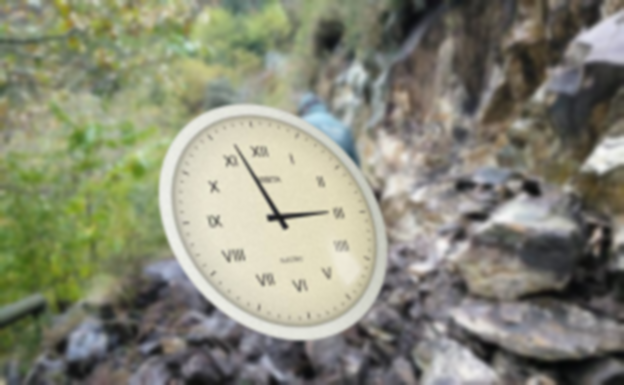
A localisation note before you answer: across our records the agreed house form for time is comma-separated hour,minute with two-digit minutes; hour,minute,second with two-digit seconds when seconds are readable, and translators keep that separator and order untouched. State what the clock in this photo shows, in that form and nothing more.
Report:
2,57
